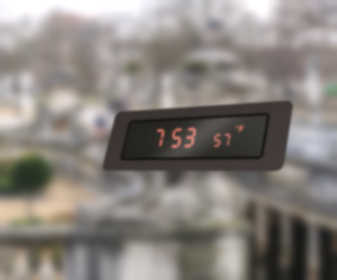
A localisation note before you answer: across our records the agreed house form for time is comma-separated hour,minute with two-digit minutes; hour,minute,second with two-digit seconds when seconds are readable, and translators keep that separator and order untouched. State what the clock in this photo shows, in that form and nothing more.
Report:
7,53
